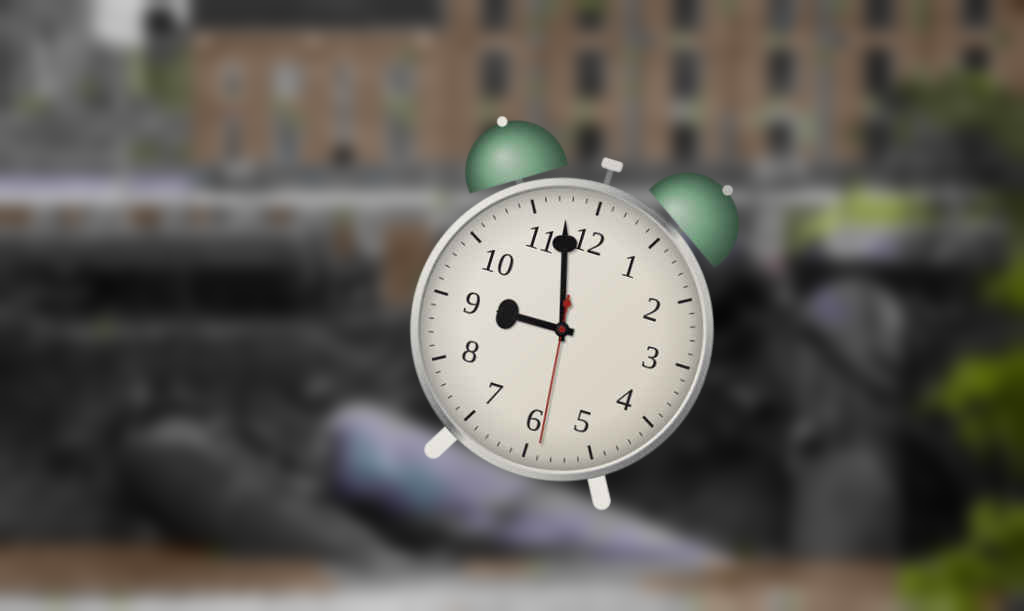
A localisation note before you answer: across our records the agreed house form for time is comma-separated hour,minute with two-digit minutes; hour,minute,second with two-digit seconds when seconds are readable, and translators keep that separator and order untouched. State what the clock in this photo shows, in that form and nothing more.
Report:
8,57,29
